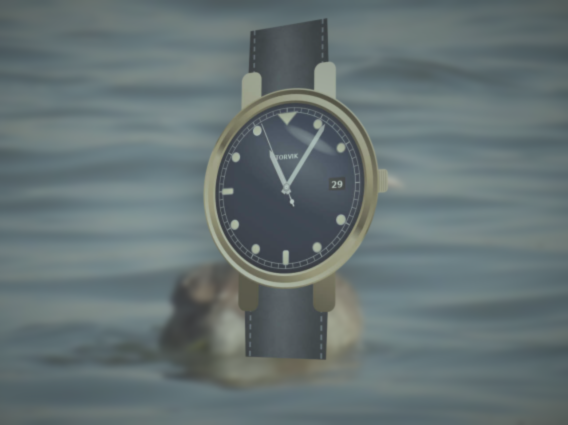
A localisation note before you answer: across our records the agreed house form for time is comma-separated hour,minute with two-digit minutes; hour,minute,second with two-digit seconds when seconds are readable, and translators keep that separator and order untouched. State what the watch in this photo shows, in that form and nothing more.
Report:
11,05,56
